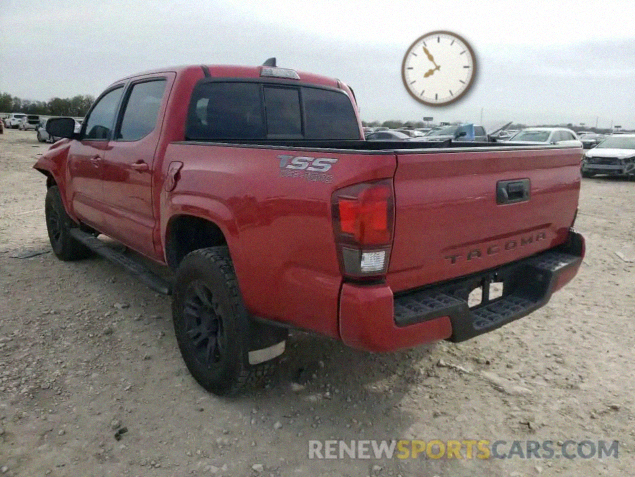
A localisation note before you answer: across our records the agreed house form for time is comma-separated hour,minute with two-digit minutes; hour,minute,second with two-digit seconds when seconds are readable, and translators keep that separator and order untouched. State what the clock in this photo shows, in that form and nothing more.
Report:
7,54
